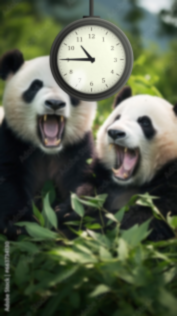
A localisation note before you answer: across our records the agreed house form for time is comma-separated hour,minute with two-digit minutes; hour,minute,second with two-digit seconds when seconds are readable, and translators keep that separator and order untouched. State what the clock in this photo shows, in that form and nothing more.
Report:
10,45
